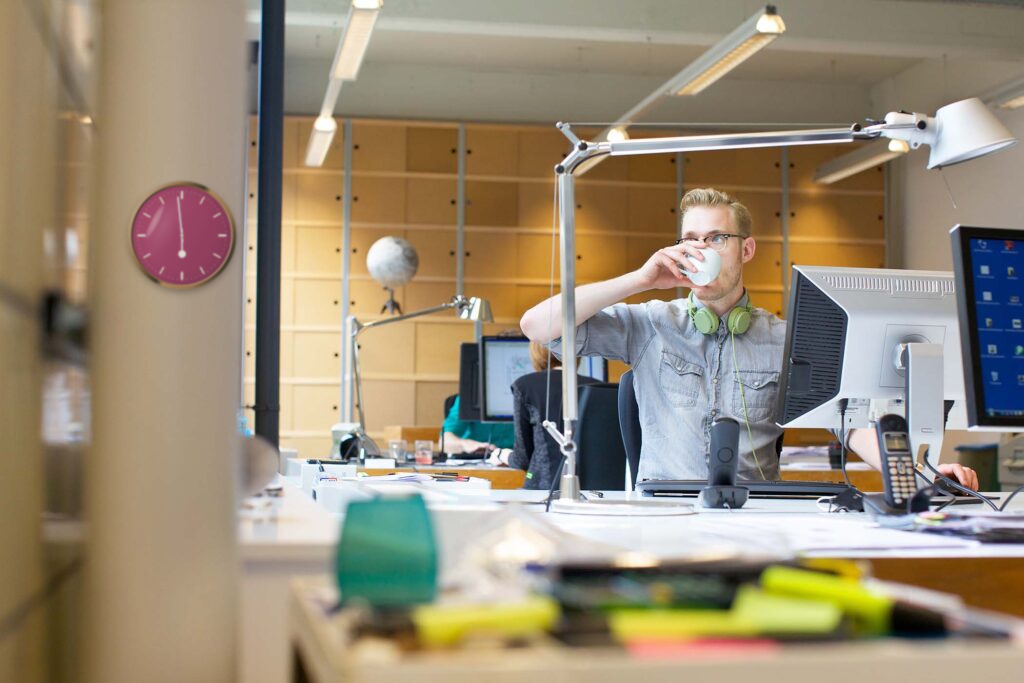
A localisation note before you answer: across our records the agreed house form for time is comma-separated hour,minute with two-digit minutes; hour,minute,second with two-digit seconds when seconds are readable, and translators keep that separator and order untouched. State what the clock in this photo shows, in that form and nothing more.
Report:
5,59
